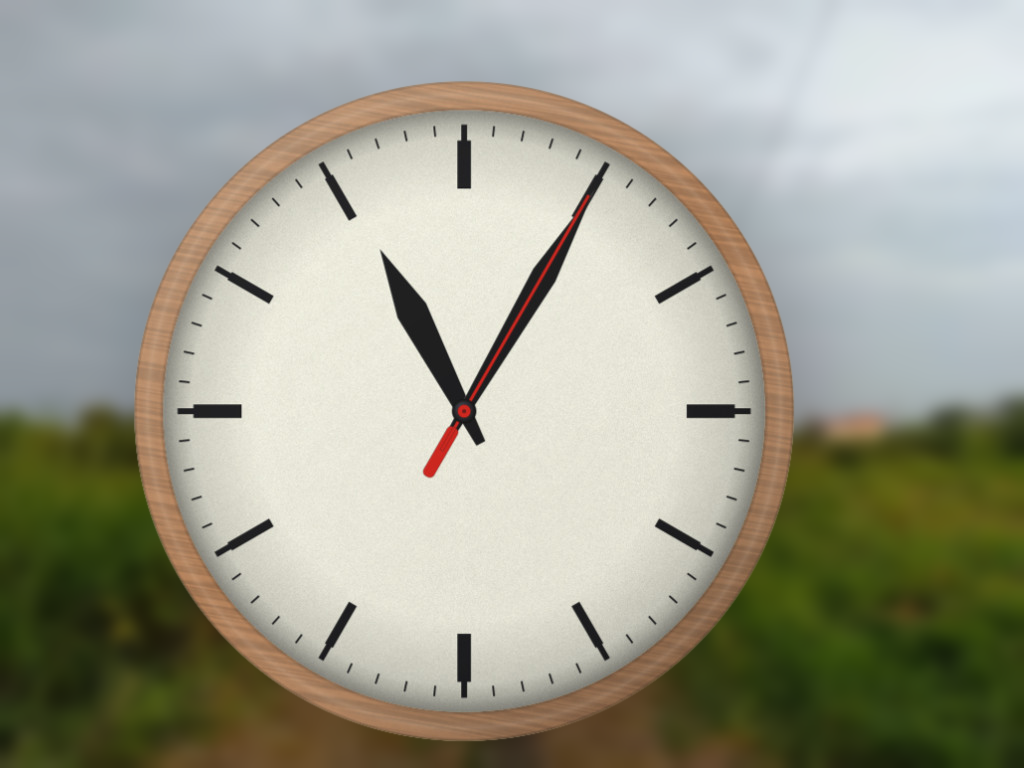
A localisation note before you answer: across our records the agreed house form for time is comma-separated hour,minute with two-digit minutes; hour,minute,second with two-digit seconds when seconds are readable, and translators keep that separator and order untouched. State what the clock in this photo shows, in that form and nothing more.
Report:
11,05,05
